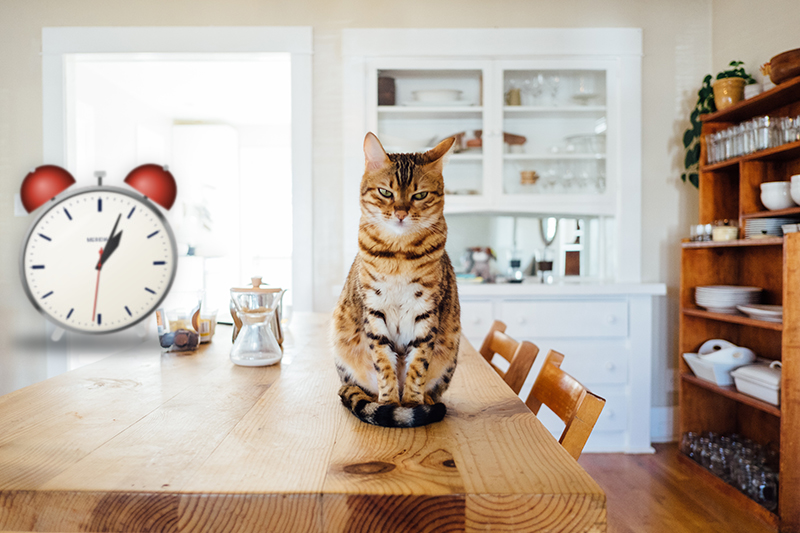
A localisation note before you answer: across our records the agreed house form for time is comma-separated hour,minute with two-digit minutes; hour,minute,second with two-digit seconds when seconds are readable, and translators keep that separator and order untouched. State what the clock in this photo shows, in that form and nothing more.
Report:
1,03,31
